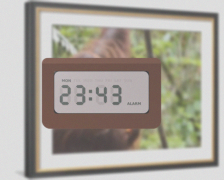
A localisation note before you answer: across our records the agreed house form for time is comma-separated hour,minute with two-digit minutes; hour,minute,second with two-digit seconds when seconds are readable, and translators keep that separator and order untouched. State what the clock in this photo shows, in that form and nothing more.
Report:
23,43
